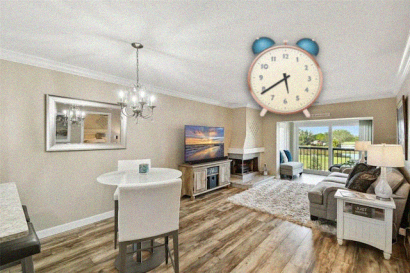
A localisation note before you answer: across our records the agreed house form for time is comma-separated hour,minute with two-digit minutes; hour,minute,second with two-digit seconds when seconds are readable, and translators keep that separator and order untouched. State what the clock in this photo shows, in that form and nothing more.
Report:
5,39
